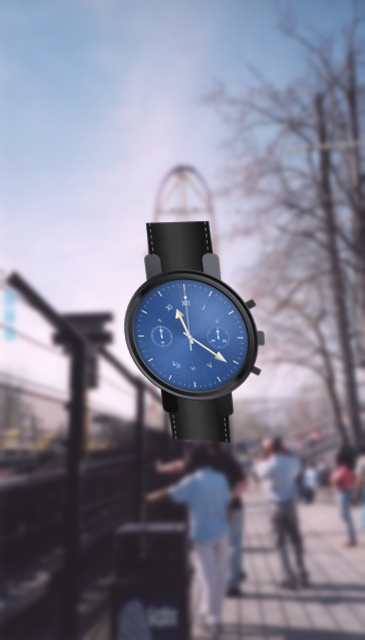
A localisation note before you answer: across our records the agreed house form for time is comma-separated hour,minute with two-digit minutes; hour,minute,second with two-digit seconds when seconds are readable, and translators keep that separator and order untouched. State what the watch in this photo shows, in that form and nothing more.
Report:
11,21
